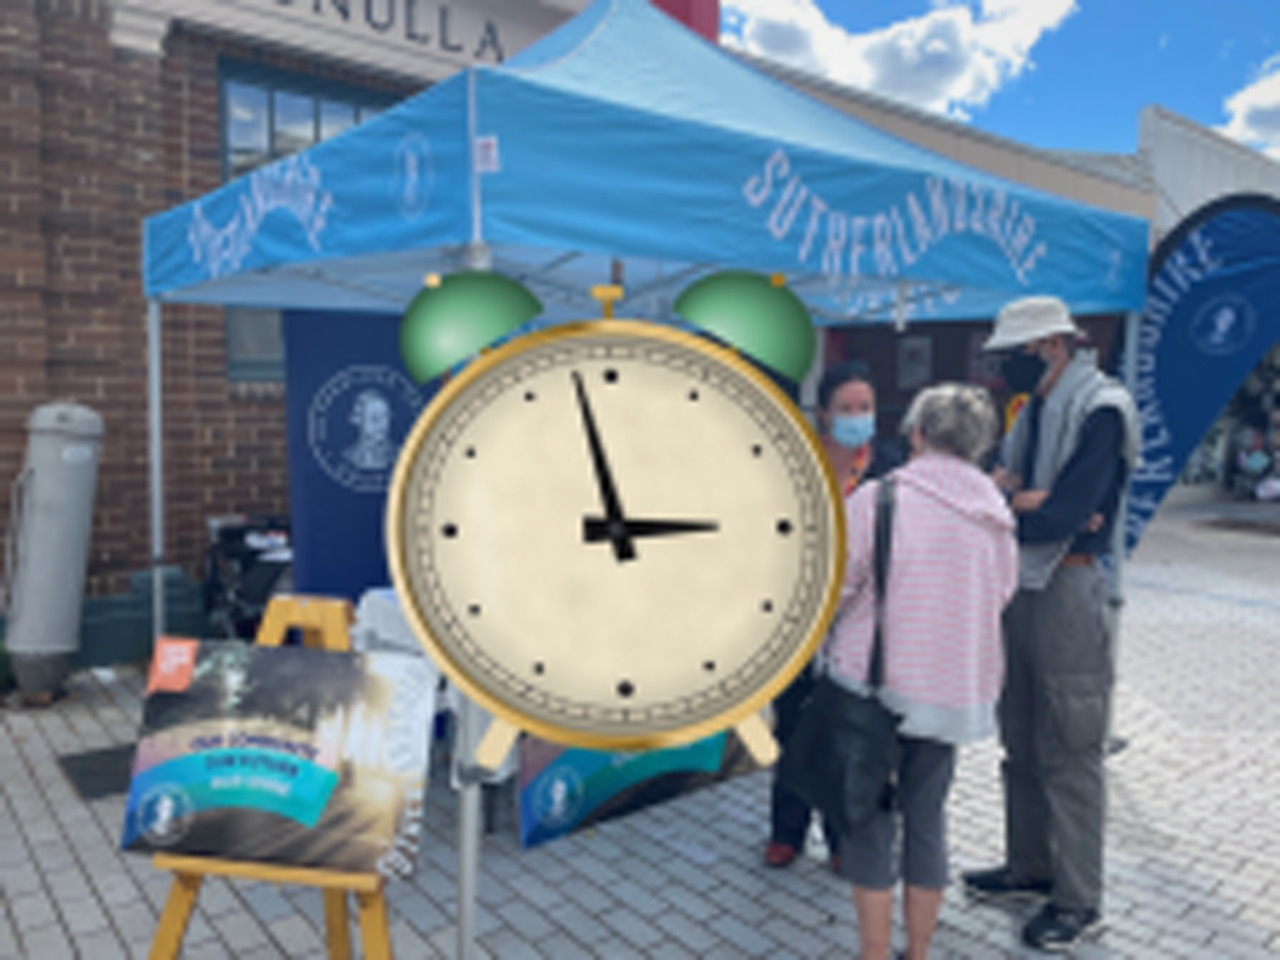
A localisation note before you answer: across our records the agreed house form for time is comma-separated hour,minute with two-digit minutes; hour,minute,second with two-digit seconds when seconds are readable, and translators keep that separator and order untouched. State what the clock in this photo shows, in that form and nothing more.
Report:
2,58
